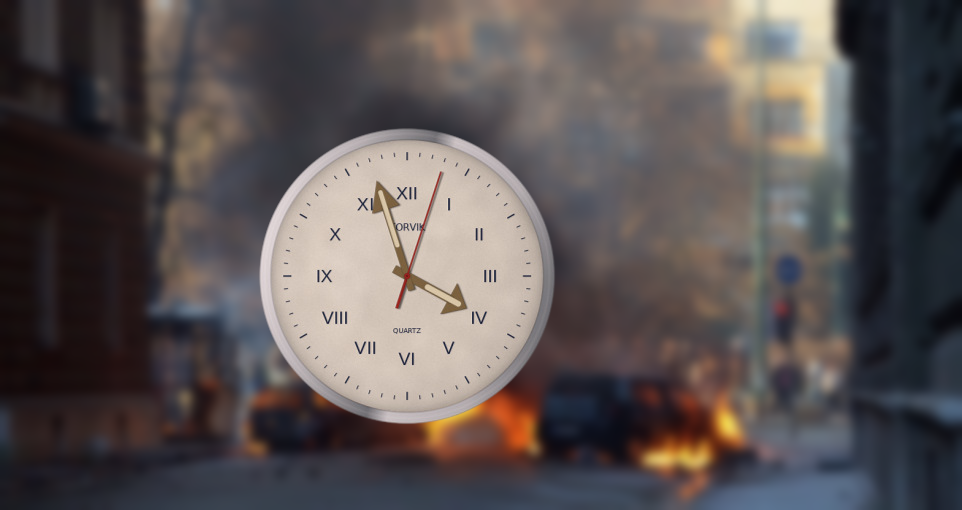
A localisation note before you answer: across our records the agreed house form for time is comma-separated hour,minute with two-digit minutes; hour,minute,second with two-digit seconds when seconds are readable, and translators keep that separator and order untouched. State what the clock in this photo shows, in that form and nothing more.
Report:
3,57,03
